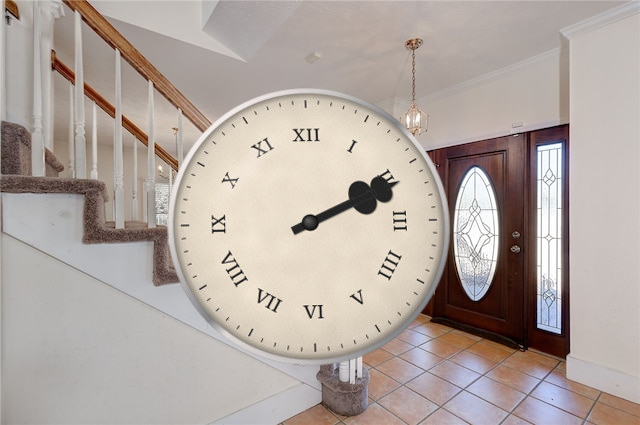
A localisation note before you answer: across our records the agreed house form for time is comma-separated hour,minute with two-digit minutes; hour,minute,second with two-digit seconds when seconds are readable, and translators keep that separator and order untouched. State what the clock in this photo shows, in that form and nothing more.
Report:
2,11
